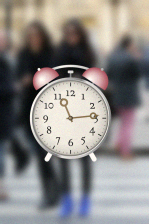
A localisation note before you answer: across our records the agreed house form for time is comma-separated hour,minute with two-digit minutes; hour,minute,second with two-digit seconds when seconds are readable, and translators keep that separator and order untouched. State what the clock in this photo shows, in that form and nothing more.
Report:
11,14
